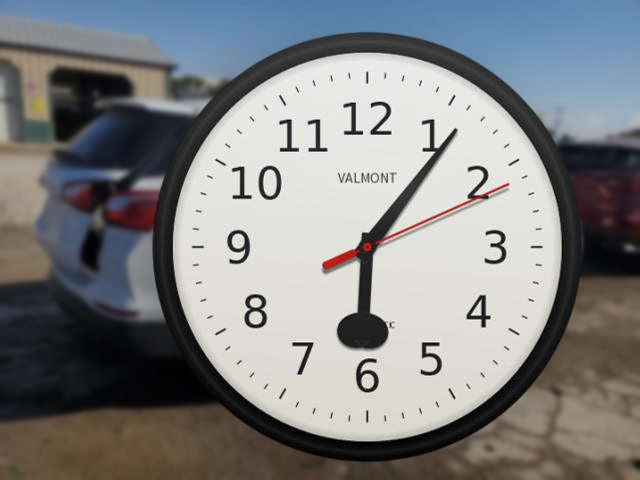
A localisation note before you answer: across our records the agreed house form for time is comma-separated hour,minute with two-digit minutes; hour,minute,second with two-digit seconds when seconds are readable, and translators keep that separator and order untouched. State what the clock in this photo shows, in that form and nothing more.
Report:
6,06,11
